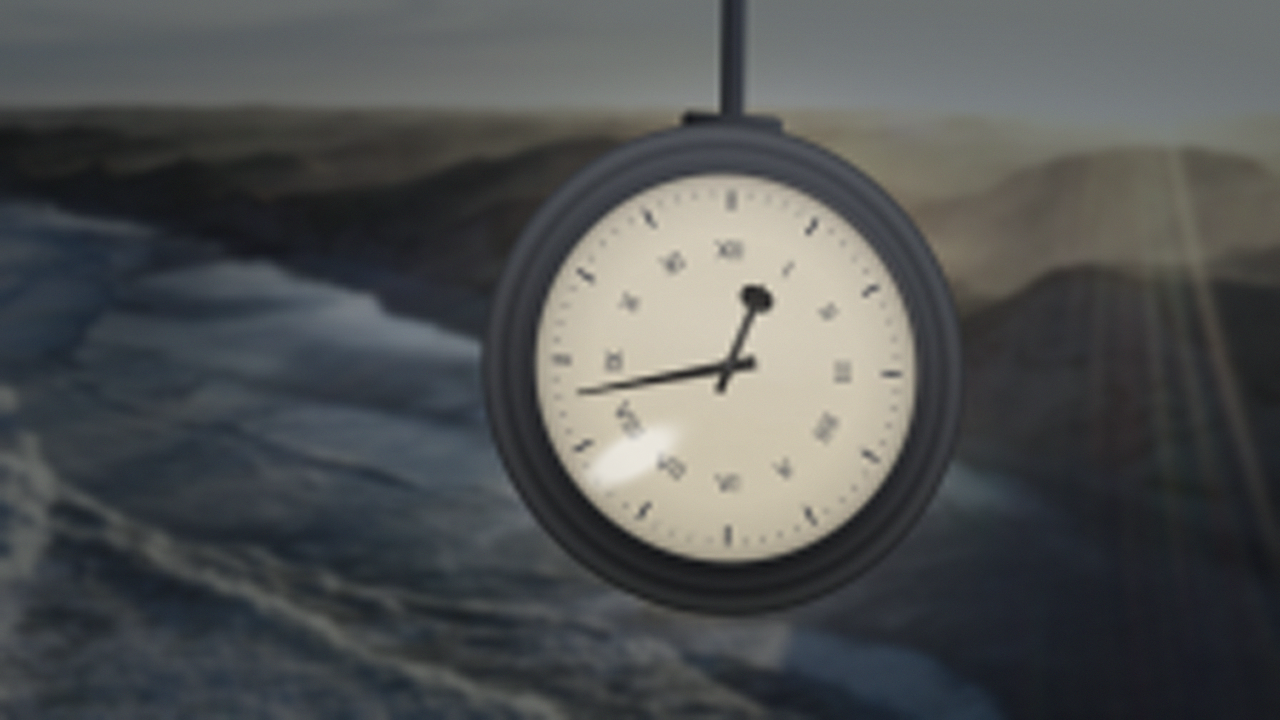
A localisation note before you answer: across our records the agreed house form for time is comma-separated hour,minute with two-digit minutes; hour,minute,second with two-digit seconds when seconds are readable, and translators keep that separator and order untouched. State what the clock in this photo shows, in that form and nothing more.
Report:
12,43
